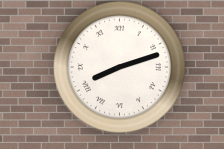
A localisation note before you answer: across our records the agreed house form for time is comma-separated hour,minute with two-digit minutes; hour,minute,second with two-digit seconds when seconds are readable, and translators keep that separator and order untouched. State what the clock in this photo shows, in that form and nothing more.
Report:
8,12
